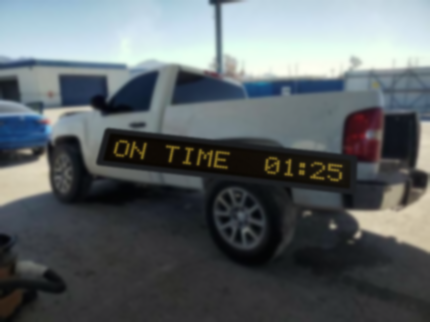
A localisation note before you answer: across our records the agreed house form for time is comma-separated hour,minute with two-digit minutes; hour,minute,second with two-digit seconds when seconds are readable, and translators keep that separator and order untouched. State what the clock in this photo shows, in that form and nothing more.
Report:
1,25
